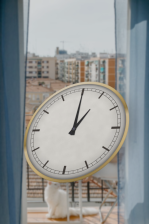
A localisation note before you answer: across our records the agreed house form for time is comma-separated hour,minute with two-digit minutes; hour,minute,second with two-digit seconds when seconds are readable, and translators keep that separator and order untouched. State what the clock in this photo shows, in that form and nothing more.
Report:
1,00
